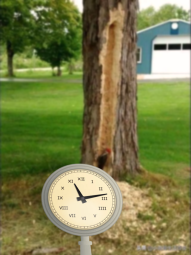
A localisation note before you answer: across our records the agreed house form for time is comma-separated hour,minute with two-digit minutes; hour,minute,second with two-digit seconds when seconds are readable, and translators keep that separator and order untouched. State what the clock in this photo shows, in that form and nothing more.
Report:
11,13
